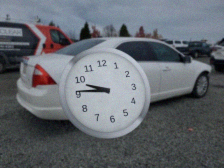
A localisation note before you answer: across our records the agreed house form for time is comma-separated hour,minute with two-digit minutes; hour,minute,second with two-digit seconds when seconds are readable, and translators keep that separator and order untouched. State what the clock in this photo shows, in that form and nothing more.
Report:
9,46
